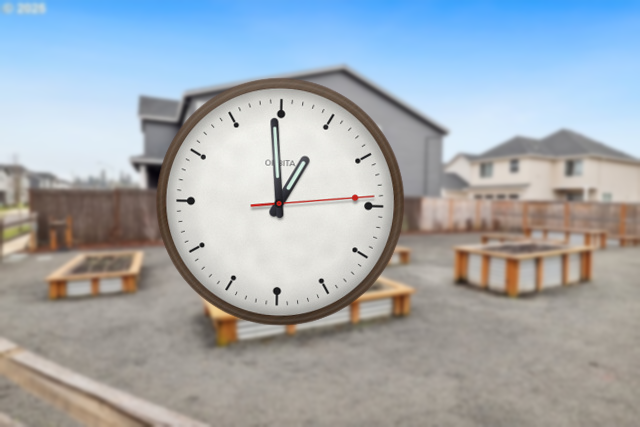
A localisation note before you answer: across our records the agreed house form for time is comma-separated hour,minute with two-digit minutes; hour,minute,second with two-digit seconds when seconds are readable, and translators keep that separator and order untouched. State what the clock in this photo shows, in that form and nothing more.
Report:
12,59,14
